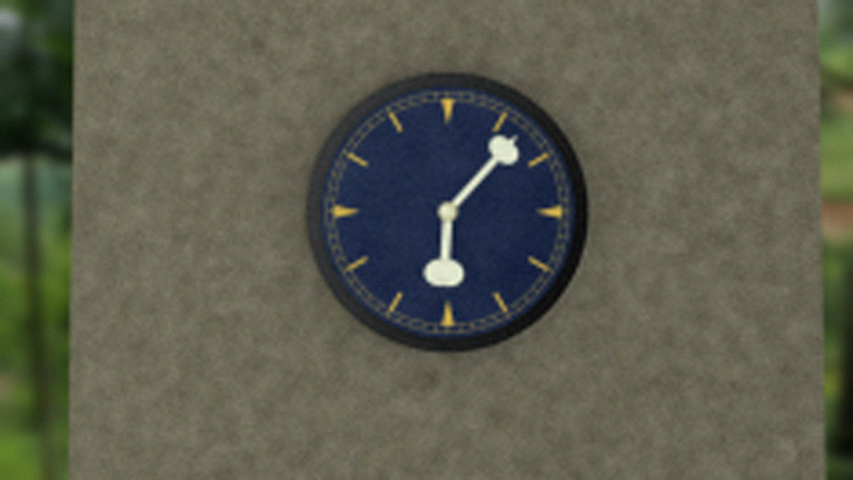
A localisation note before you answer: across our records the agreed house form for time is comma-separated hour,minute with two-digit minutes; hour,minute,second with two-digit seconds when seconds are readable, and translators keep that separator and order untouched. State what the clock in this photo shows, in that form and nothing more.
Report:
6,07
